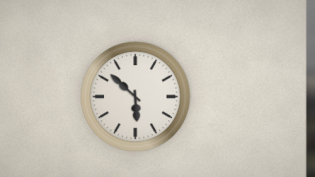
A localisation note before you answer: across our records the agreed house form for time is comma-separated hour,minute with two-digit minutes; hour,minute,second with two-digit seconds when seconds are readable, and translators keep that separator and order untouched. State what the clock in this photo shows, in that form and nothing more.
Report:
5,52
